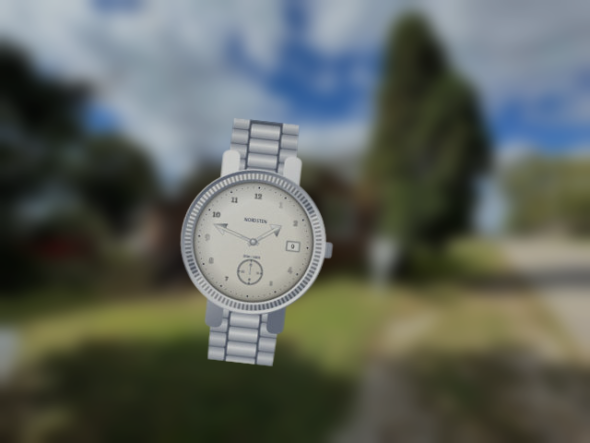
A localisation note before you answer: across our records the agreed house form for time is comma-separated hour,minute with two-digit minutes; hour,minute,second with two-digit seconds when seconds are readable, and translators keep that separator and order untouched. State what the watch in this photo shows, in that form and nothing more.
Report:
1,48
